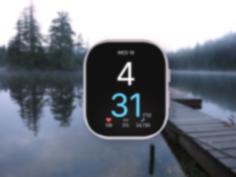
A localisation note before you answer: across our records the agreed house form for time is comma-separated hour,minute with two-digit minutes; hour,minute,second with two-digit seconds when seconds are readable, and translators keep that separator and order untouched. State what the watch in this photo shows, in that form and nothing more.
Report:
4,31
